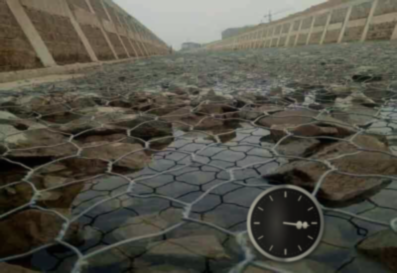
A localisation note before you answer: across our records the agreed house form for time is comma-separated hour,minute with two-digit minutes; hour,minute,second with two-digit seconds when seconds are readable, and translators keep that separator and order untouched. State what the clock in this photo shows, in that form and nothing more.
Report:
3,16
